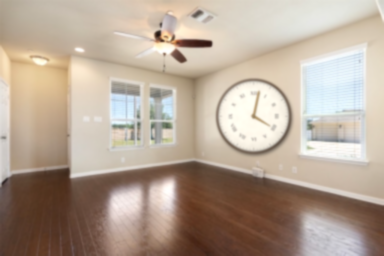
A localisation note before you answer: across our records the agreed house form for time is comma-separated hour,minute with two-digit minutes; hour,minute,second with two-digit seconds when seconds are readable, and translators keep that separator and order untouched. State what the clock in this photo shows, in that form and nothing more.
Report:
4,02
